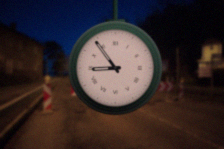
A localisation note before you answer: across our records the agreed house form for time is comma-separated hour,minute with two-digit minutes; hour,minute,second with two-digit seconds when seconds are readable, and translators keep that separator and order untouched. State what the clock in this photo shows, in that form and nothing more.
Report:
8,54
